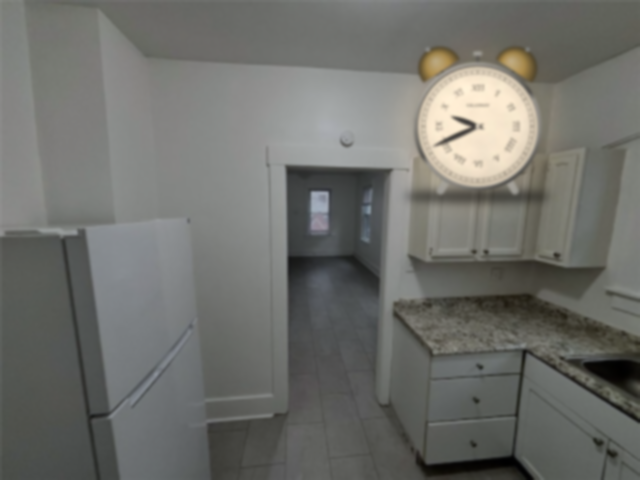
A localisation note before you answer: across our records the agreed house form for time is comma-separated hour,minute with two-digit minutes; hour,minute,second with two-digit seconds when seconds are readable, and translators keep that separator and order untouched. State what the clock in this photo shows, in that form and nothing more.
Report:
9,41
